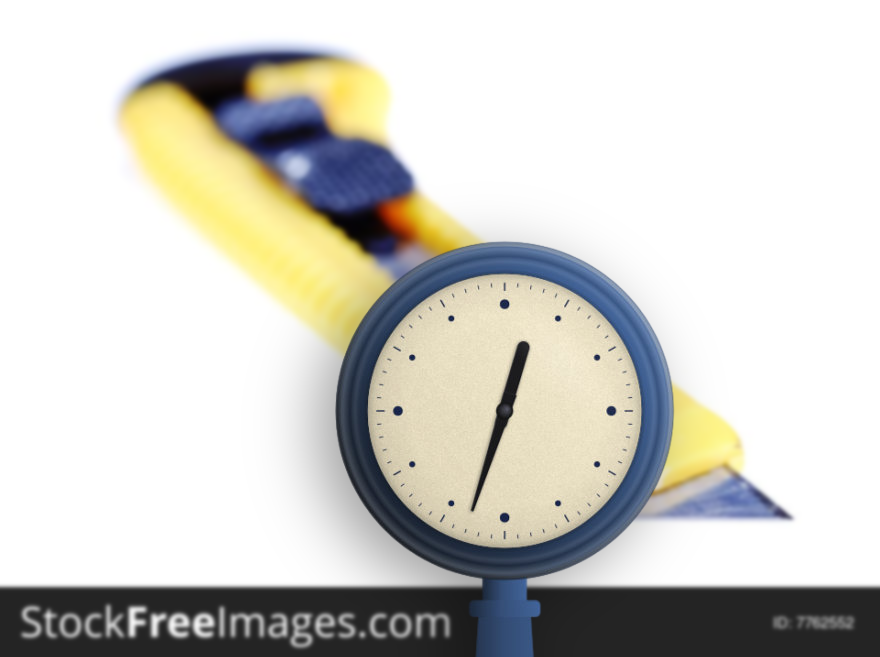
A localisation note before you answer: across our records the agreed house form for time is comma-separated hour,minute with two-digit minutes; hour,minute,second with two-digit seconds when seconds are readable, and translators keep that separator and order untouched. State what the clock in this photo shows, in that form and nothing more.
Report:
12,33
